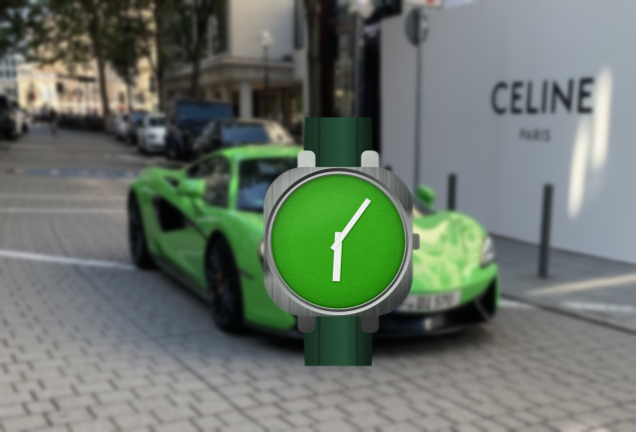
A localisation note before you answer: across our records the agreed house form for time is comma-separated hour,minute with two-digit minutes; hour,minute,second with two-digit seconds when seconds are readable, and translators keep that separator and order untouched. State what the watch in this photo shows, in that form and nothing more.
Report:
6,06
